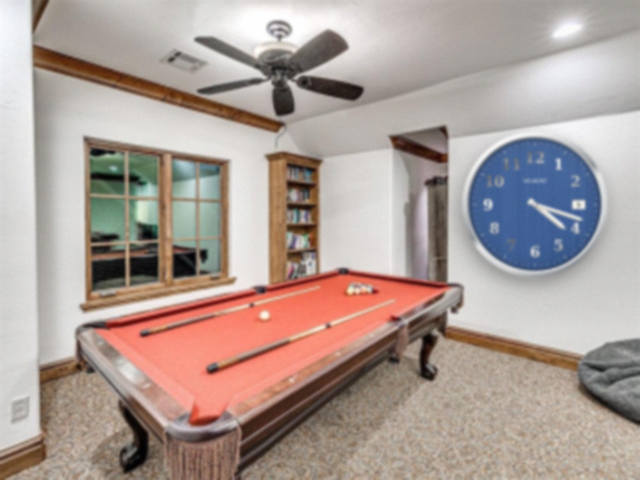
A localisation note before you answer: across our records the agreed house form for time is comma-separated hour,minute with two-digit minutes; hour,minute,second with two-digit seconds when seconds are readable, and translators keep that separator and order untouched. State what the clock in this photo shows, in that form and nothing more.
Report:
4,18
